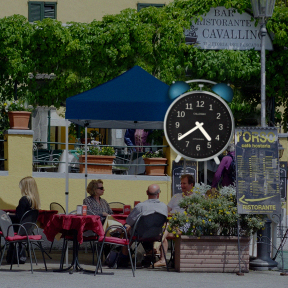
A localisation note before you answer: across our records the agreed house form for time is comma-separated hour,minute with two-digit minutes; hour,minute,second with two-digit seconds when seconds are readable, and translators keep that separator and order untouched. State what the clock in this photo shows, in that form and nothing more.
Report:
4,39
